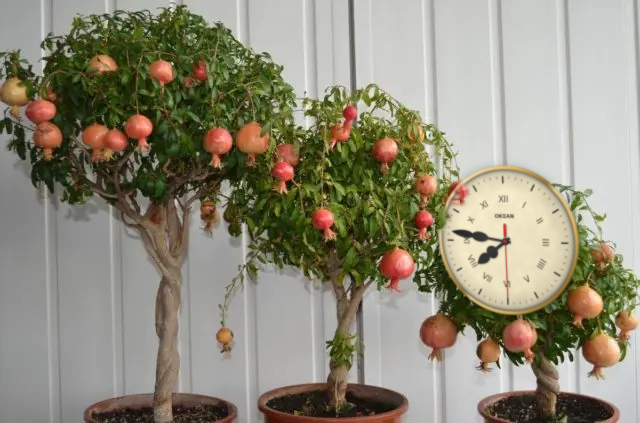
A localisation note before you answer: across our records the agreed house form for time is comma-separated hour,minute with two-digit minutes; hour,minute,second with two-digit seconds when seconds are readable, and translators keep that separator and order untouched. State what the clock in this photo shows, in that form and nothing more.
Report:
7,46,30
